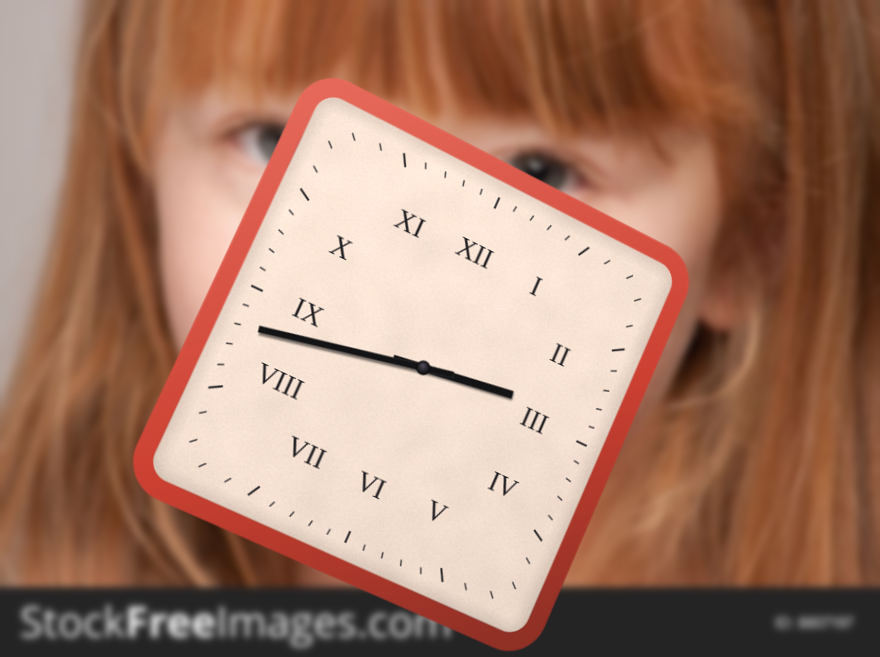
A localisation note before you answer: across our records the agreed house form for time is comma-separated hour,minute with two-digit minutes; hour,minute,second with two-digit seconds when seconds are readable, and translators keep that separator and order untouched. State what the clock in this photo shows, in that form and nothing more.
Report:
2,43
